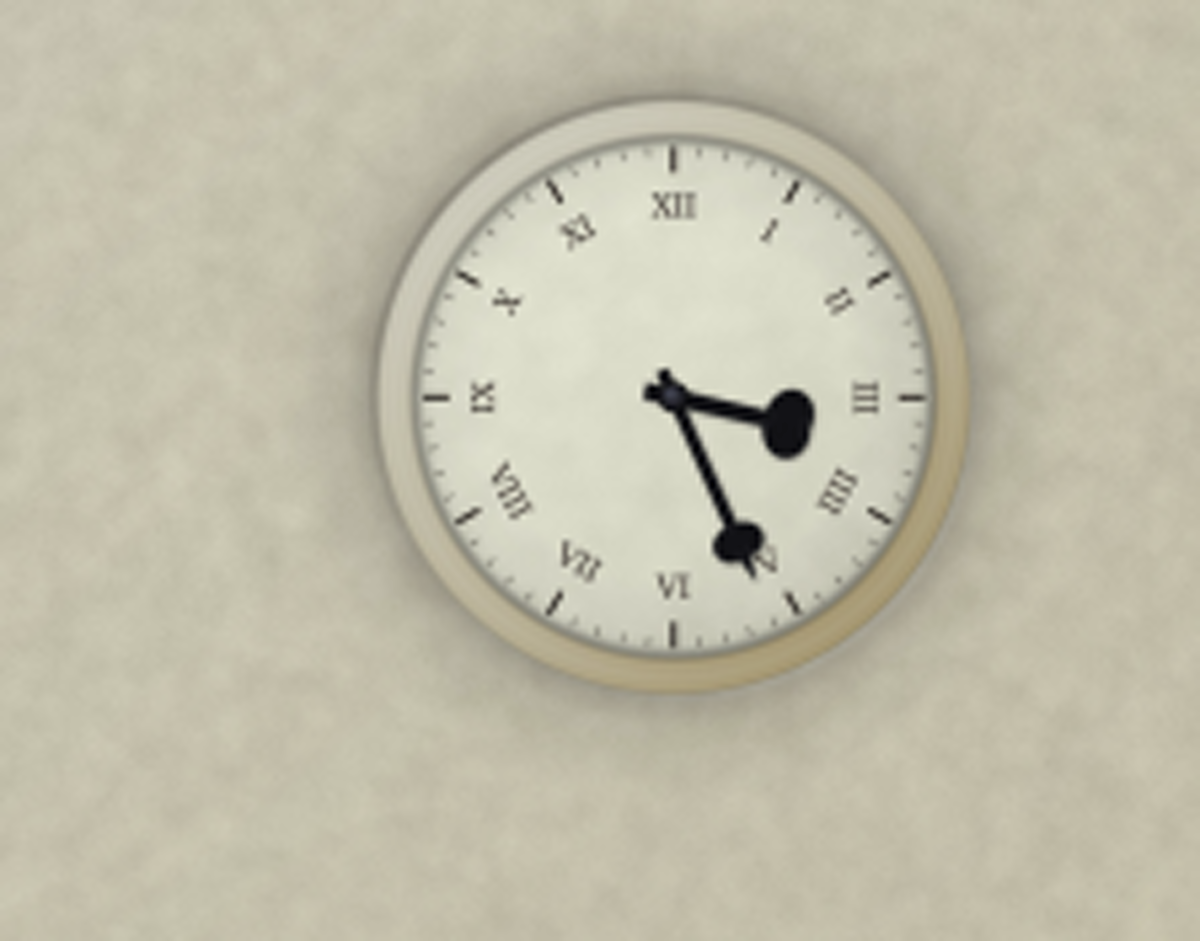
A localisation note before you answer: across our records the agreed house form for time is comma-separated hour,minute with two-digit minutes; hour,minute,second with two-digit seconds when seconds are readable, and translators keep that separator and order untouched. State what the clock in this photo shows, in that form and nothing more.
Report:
3,26
